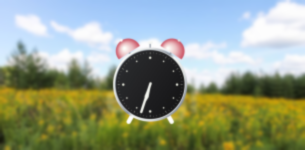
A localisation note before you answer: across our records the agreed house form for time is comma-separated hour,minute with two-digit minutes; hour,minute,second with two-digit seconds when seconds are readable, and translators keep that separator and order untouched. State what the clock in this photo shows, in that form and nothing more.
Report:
6,33
